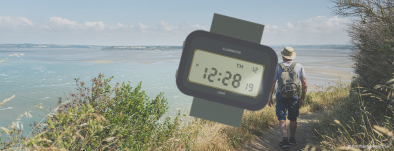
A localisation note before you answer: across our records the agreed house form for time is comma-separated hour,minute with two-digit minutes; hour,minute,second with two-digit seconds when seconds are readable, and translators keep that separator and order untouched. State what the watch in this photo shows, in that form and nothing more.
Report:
12,28,19
